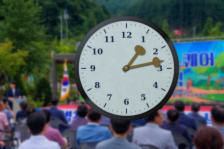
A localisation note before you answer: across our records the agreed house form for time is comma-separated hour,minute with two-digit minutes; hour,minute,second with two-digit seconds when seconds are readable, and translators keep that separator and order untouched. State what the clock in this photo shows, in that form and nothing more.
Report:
1,13
